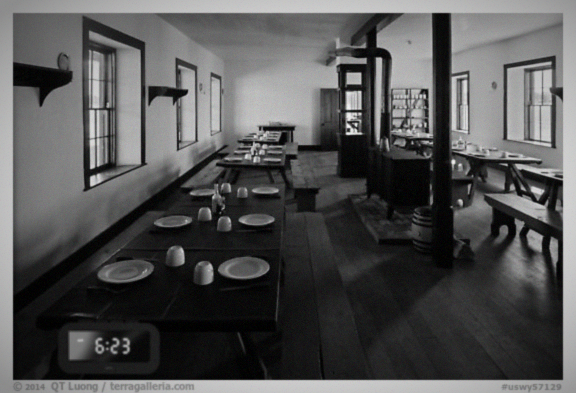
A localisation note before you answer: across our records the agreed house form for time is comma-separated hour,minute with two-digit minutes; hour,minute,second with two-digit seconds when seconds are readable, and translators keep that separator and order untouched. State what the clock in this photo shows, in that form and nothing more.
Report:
6,23
